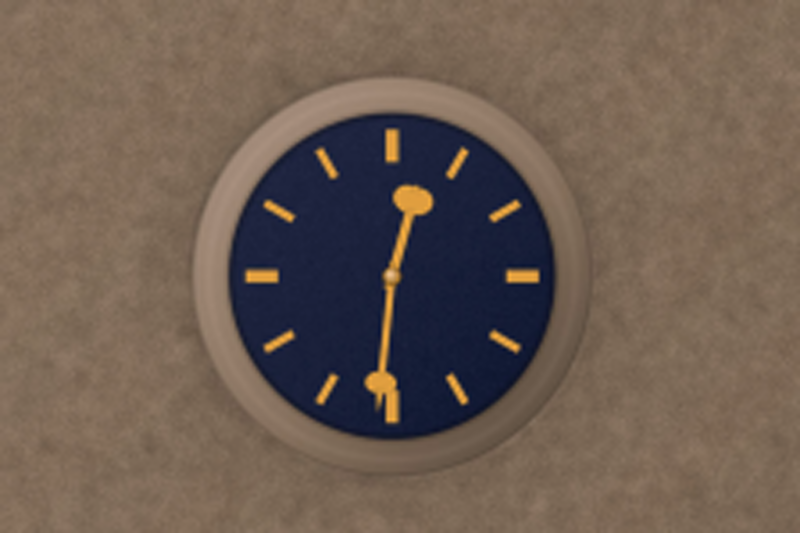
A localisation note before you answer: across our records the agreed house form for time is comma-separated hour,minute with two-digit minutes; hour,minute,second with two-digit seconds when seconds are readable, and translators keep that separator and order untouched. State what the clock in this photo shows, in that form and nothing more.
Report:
12,31
